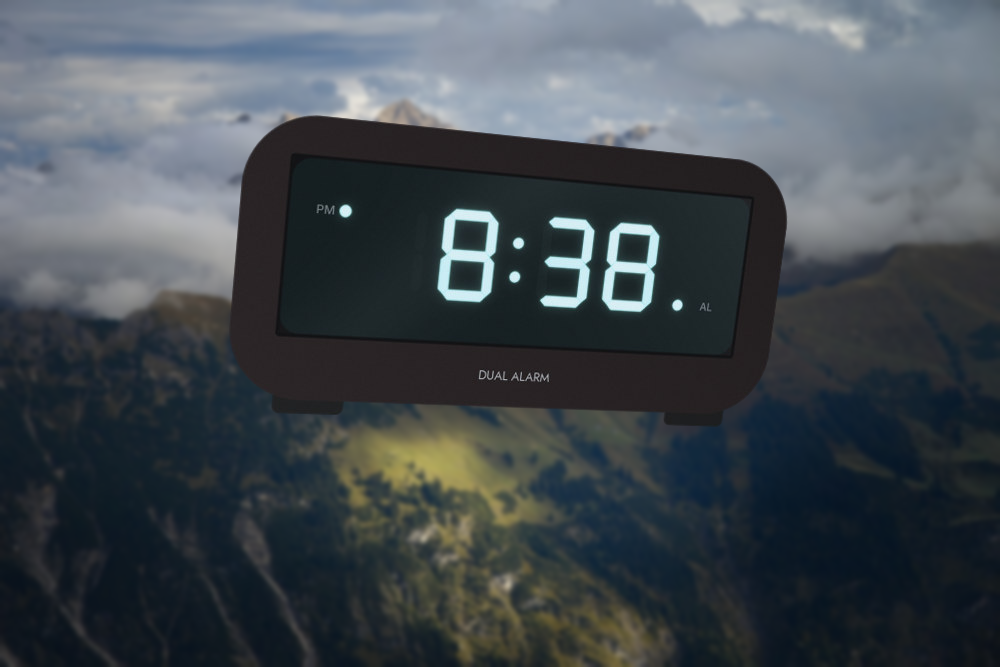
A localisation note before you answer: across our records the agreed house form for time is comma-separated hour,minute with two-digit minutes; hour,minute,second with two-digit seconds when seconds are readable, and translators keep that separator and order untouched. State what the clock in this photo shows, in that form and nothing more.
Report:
8,38
